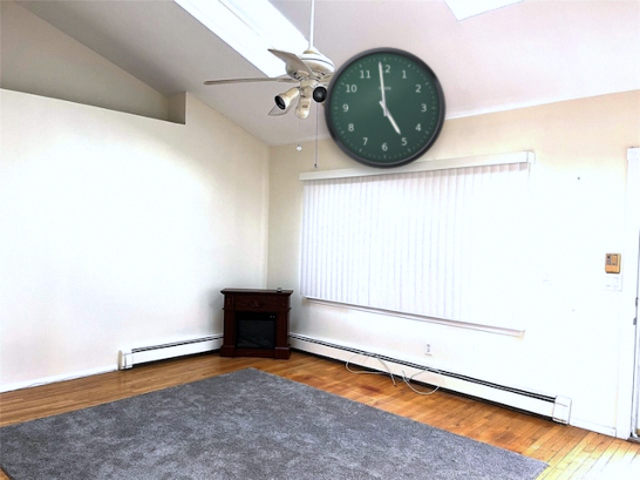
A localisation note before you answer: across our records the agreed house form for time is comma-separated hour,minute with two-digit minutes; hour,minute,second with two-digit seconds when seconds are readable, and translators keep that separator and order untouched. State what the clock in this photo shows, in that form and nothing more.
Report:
4,59
